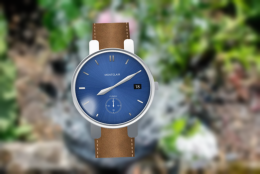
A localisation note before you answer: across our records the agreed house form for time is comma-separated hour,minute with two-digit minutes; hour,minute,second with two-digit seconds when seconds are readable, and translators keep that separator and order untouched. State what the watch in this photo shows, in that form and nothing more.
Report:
8,10
